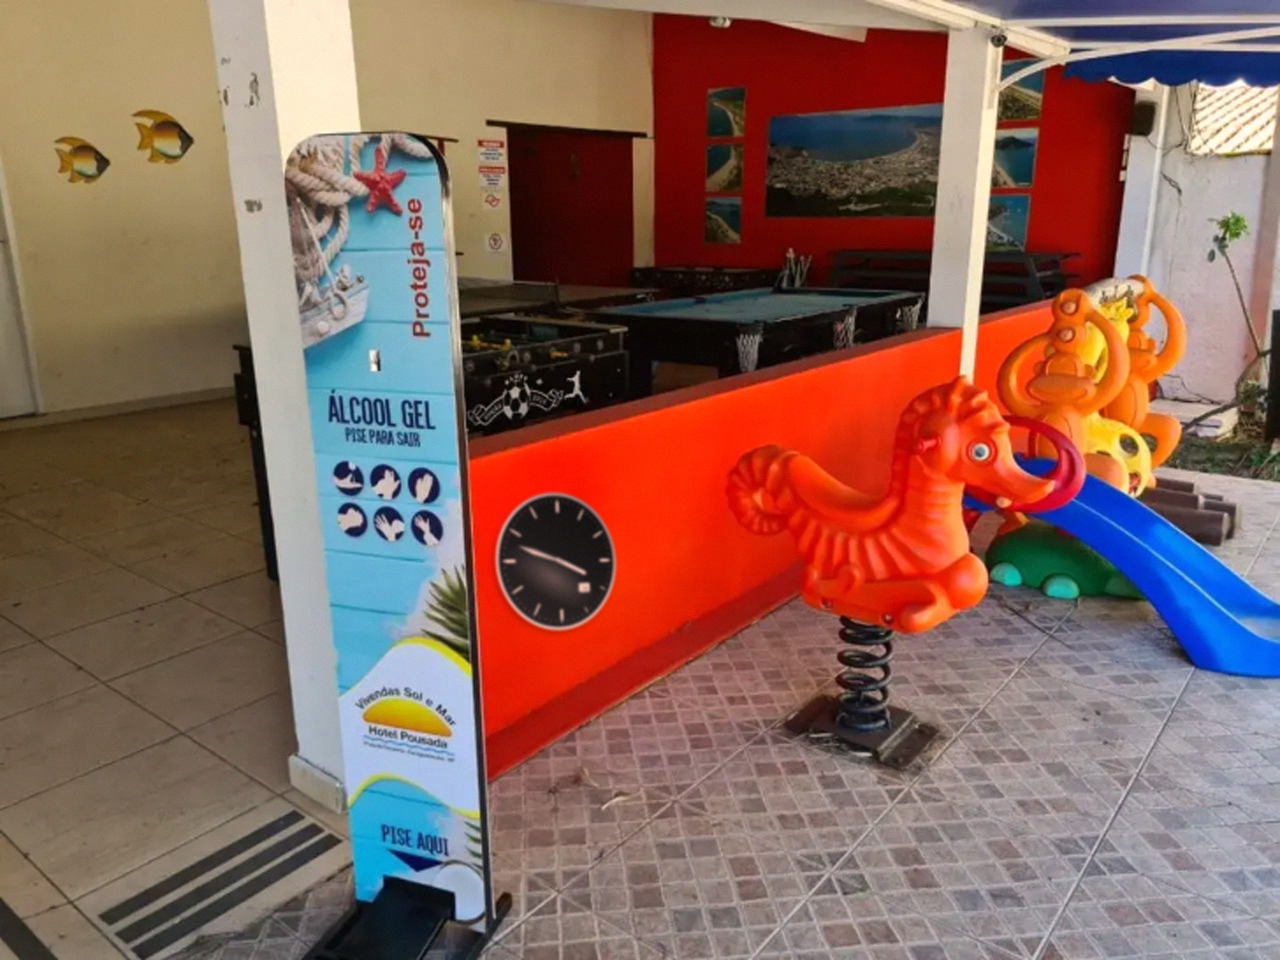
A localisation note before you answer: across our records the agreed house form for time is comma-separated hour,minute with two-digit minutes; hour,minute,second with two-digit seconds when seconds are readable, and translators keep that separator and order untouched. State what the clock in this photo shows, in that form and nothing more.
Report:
3,48
